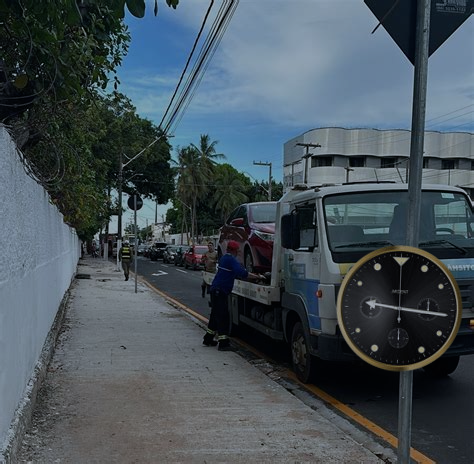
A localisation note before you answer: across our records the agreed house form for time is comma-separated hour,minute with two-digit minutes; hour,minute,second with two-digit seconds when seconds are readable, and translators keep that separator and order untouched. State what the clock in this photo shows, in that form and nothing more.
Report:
9,16
